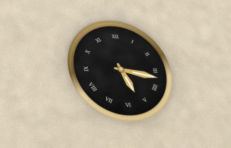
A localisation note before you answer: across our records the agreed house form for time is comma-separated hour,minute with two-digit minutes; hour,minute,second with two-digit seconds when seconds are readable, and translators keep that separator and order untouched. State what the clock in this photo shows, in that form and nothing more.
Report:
5,17
